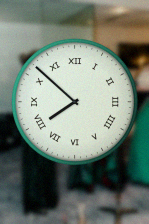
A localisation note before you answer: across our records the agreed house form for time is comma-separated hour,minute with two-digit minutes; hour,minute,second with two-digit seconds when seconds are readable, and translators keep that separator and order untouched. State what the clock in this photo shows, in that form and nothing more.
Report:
7,52
